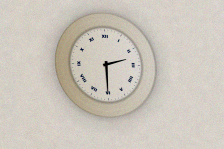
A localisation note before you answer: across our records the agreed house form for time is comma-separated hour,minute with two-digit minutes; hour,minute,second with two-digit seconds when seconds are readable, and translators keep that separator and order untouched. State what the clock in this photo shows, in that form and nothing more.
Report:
2,30
